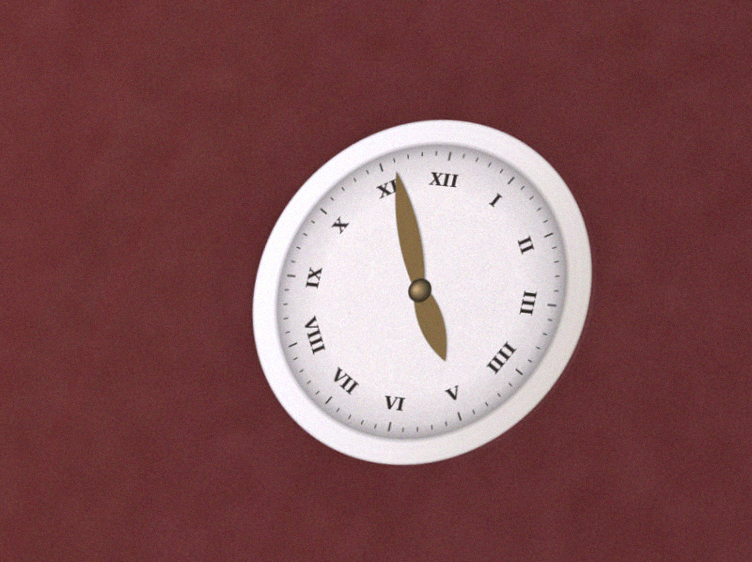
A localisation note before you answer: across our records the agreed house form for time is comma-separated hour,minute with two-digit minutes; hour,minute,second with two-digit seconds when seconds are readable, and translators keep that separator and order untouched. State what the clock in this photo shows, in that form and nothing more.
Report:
4,56
